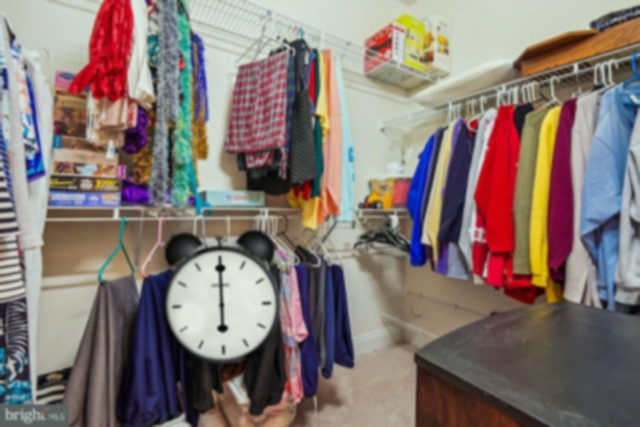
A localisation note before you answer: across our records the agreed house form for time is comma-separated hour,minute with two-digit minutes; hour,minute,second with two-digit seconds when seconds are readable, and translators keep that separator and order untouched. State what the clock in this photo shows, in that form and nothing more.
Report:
6,00
